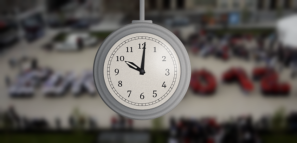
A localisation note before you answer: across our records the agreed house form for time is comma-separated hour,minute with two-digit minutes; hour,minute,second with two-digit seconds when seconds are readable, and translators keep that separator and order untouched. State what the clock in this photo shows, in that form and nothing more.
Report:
10,01
